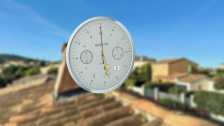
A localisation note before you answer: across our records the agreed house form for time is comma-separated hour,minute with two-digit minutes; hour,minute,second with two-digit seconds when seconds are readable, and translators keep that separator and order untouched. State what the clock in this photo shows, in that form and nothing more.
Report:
5,28
